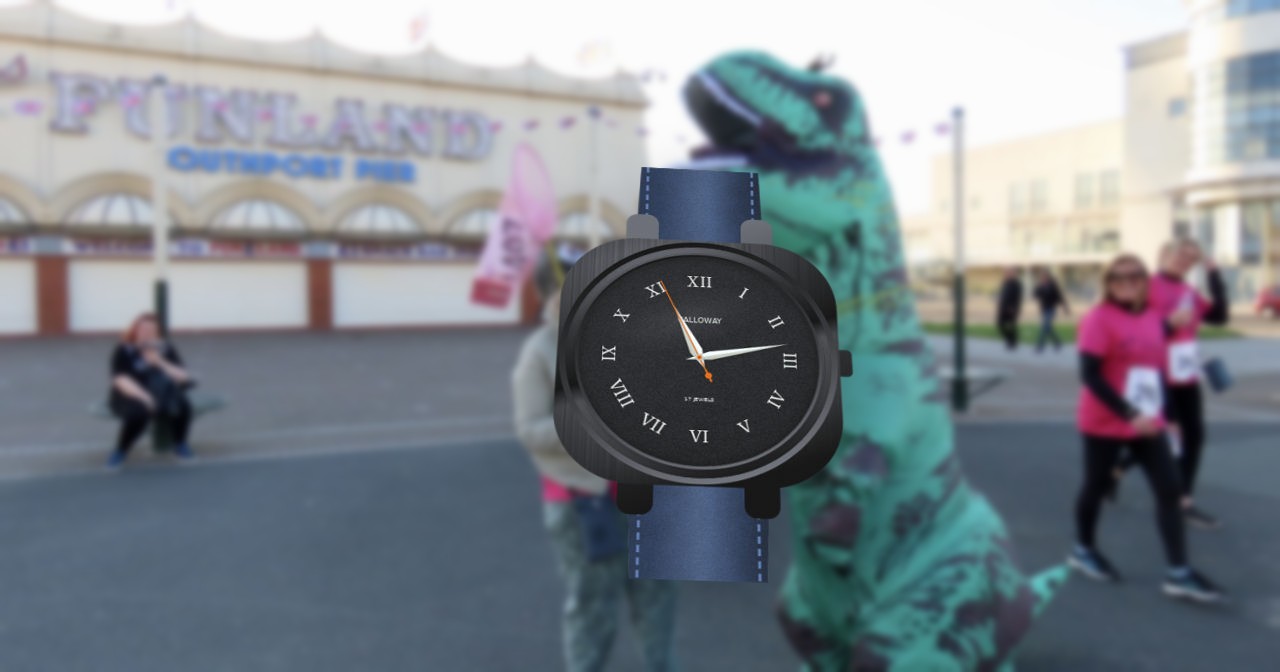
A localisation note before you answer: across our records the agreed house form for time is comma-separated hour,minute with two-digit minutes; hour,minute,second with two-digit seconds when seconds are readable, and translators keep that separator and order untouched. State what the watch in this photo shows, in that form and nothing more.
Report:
11,12,56
